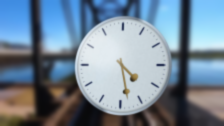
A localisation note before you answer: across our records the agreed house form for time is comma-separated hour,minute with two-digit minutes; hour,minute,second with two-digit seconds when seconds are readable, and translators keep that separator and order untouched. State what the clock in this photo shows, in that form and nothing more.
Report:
4,28
